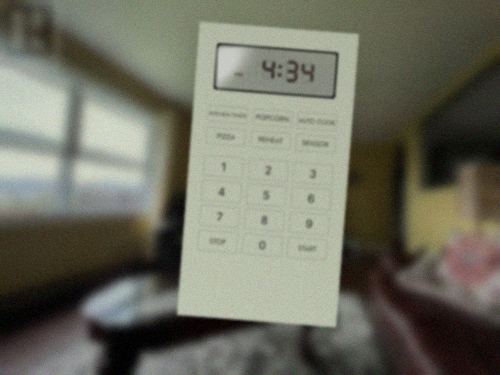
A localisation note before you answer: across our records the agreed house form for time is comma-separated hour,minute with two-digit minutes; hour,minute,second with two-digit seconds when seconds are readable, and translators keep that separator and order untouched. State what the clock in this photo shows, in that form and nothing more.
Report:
4,34
